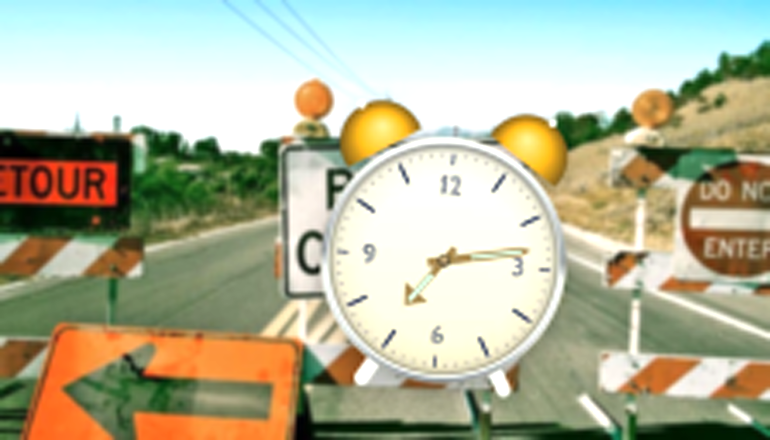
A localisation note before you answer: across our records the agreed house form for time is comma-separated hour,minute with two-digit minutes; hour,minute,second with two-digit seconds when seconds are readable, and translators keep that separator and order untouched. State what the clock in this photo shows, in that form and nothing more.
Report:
7,13
